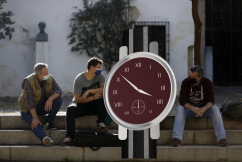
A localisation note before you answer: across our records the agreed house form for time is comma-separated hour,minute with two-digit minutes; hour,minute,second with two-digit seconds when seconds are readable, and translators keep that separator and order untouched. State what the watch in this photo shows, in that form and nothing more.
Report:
3,52
